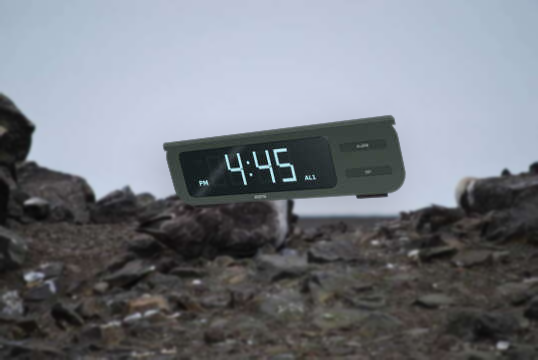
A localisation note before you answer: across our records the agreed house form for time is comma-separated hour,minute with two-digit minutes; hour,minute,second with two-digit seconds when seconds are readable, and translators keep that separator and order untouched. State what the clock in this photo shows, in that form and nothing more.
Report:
4,45
